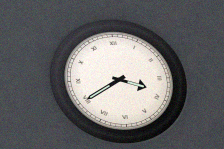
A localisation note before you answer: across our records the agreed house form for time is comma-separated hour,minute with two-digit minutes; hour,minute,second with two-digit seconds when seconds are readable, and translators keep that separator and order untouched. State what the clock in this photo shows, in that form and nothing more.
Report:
3,40
